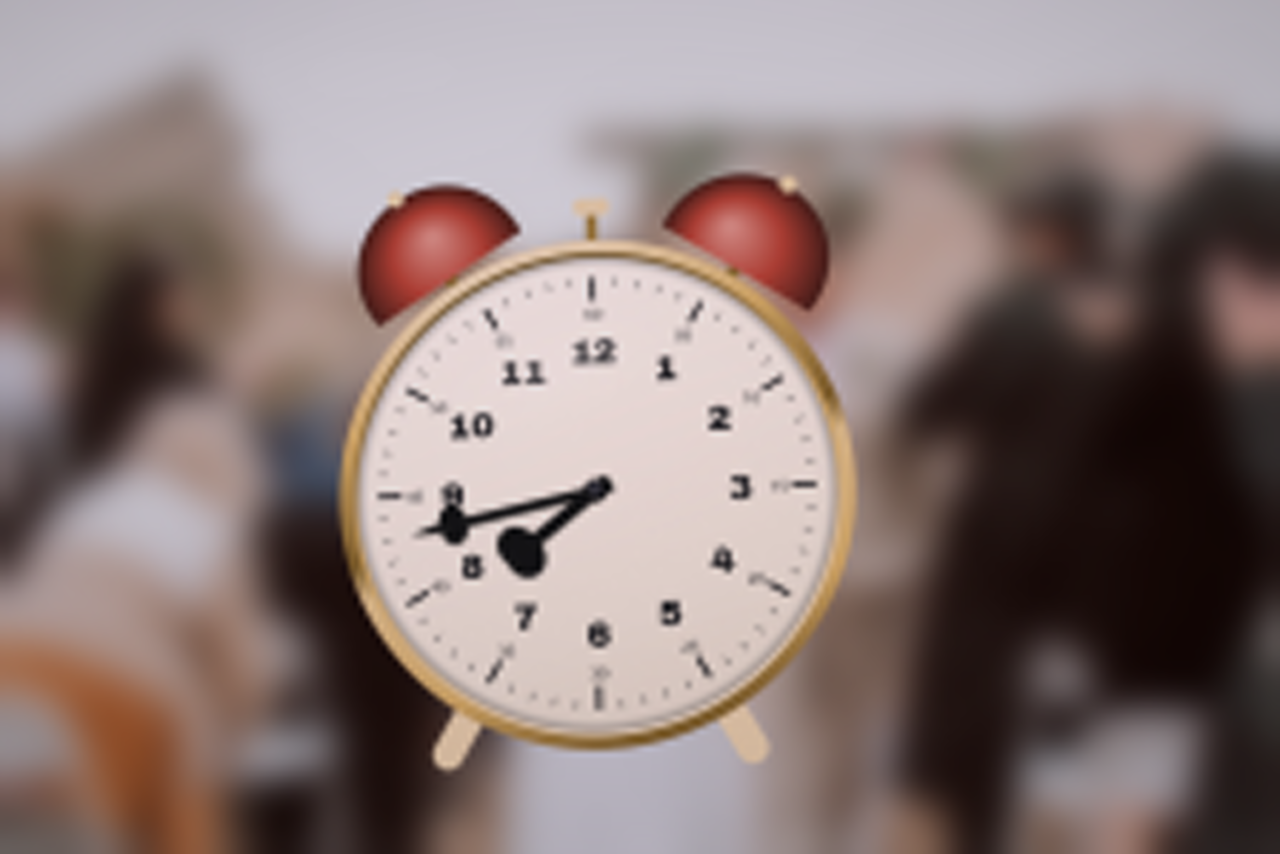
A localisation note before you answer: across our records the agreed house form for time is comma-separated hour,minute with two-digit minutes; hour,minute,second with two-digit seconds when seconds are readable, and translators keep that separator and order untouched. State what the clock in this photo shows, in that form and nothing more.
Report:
7,43
